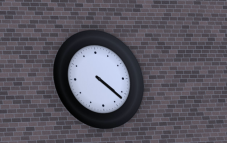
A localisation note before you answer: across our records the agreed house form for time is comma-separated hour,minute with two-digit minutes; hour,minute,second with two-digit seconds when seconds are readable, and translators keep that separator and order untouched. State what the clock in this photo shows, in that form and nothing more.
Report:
4,22
